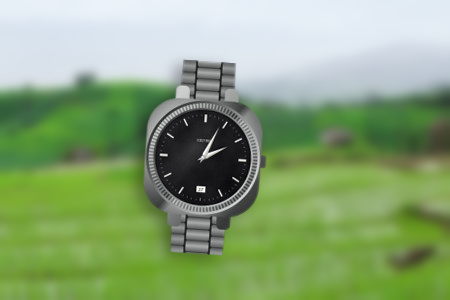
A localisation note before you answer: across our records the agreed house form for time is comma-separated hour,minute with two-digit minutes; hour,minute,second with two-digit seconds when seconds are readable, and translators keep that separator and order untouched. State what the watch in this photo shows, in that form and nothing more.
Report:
2,04
